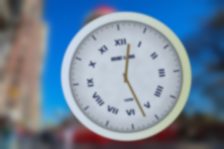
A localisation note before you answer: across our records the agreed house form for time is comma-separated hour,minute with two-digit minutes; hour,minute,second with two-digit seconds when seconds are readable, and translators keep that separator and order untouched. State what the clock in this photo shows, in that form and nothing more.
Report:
12,27
